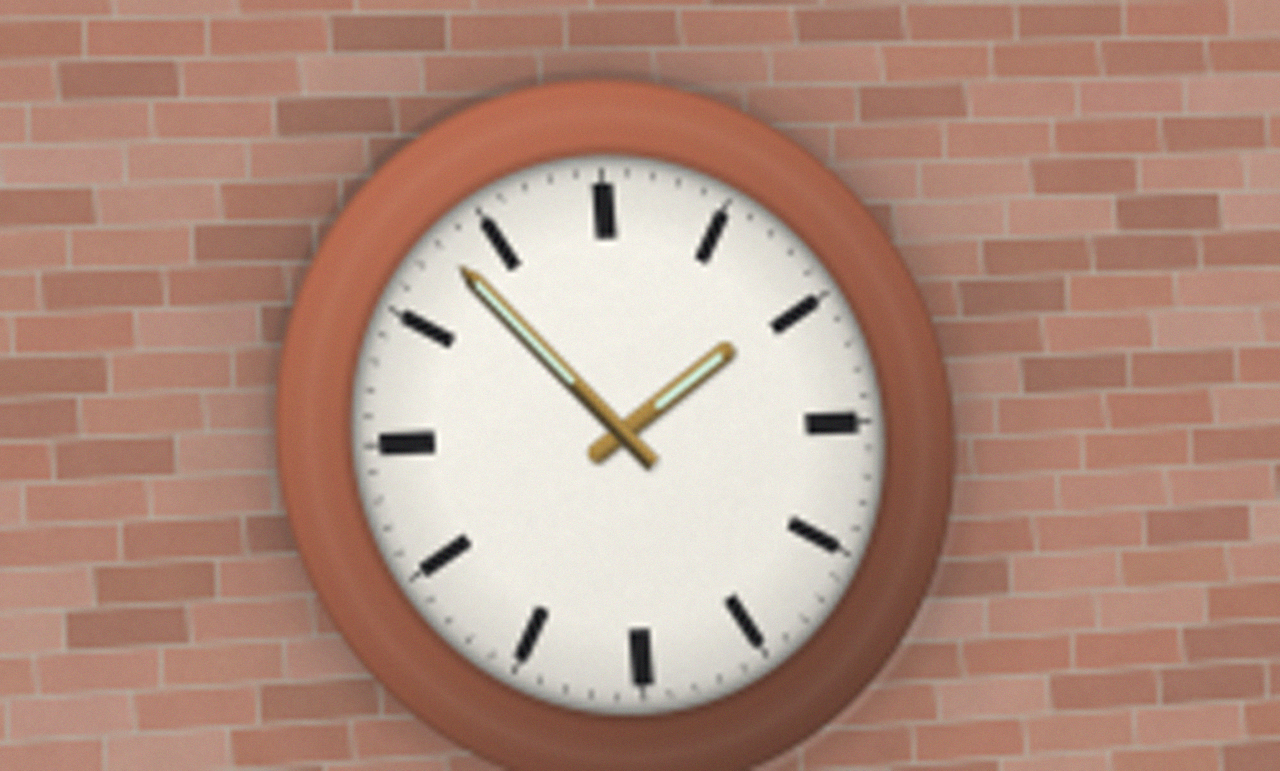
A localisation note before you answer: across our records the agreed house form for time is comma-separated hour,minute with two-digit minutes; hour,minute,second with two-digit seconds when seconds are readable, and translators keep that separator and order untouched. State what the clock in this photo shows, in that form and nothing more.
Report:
1,53
